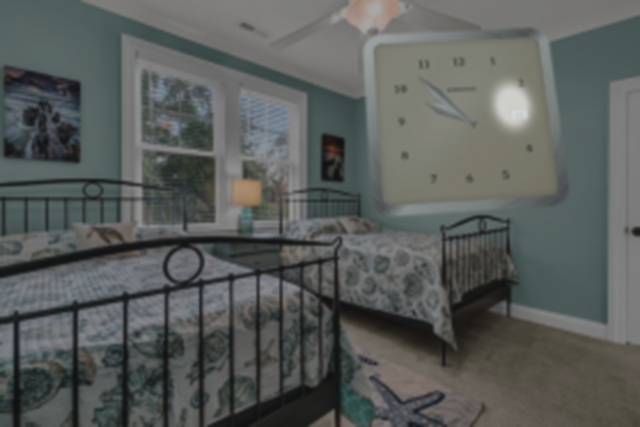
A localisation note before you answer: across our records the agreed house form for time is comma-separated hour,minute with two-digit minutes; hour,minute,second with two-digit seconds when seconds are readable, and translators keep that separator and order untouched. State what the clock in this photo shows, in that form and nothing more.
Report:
9,53
